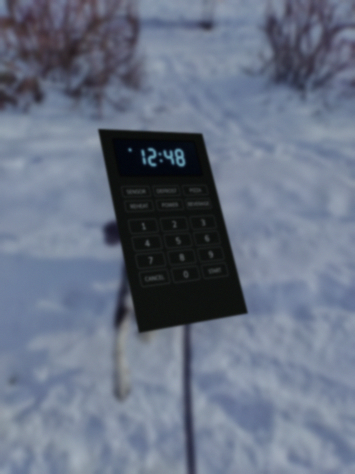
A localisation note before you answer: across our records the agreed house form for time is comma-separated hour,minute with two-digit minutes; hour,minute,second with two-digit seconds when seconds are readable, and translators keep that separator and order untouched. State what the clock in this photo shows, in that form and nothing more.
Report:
12,48
